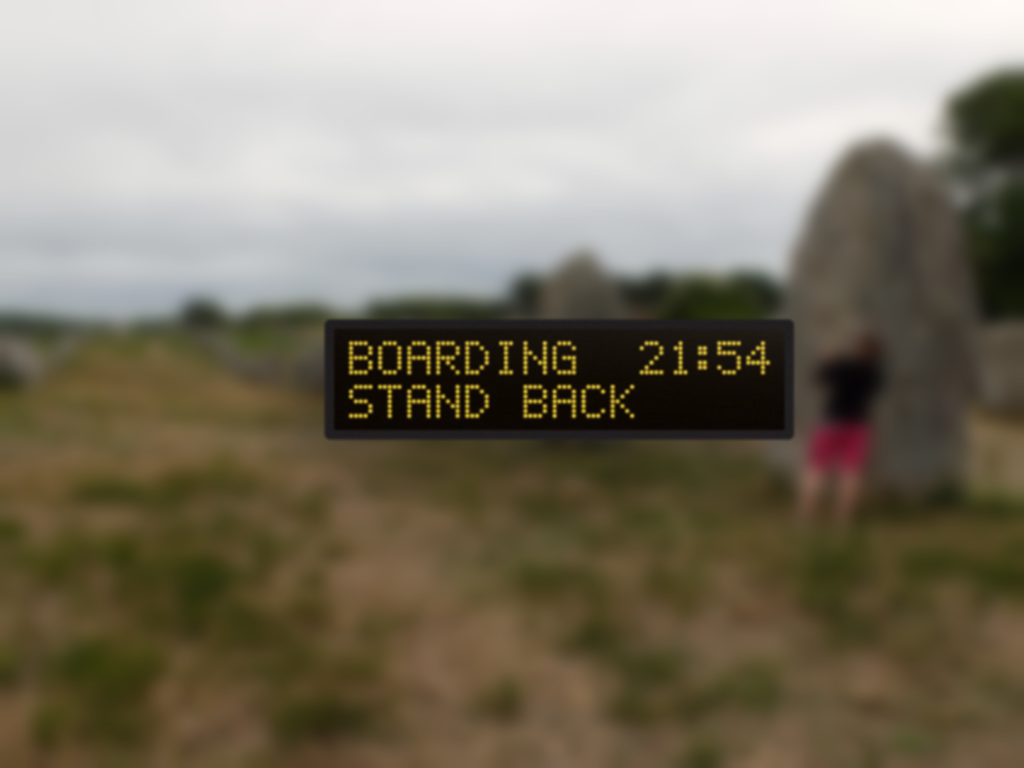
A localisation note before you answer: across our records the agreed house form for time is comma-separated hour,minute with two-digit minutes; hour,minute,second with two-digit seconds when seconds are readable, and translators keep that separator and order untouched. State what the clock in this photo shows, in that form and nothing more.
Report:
21,54
